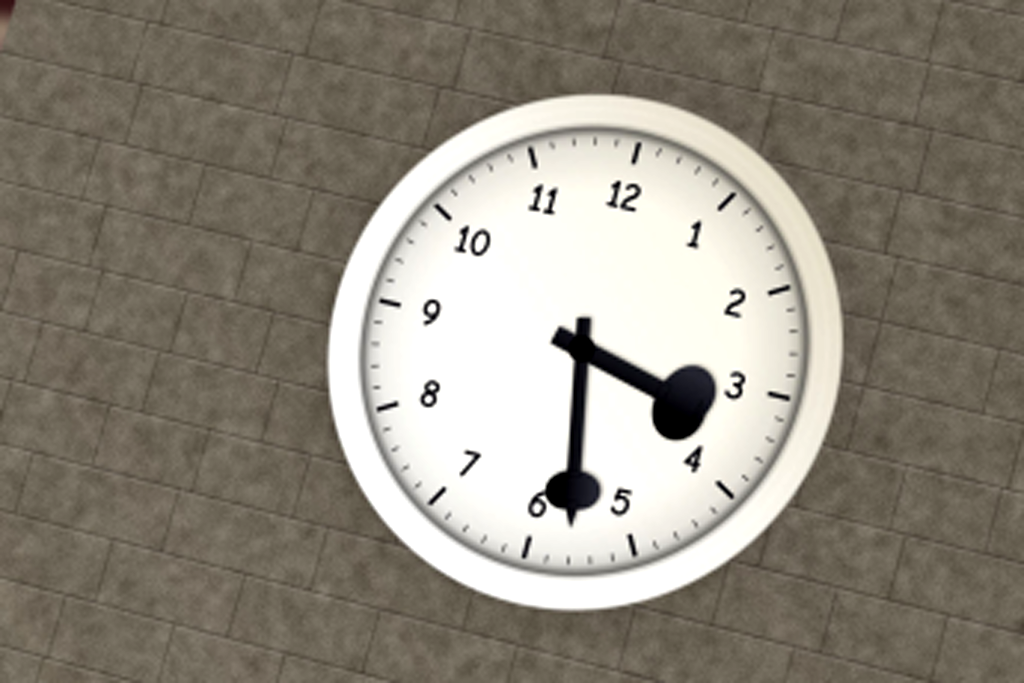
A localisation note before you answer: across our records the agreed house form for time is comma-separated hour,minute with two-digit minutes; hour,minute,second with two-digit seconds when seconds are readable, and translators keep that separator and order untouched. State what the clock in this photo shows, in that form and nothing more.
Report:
3,28
